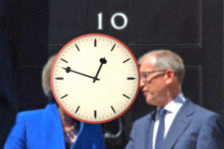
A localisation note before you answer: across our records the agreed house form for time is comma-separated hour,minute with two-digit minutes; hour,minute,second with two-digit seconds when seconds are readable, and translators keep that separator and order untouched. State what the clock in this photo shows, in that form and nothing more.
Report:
12,48
